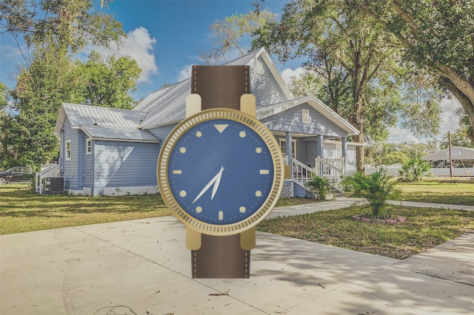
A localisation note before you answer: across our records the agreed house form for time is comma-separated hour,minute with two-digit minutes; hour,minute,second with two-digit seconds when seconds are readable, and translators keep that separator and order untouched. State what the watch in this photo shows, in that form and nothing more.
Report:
6,37
